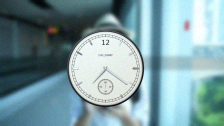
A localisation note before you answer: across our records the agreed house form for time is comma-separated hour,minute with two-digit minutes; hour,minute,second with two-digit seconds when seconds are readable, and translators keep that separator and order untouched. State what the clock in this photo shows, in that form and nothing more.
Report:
7,21
